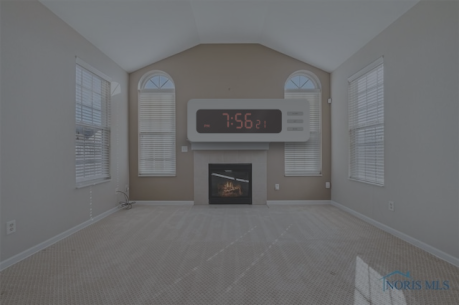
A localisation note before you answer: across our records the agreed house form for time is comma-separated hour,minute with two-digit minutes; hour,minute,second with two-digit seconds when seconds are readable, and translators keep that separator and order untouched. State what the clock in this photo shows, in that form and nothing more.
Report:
7,56,21
